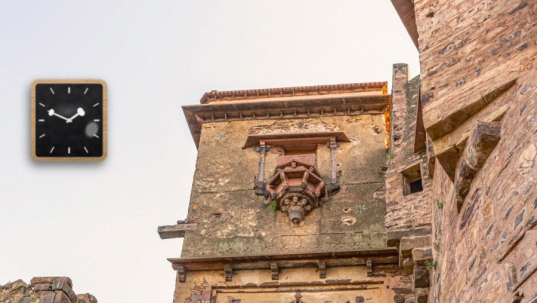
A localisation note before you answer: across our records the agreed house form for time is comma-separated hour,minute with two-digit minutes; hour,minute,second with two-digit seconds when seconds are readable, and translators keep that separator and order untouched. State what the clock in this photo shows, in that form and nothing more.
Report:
1,49
